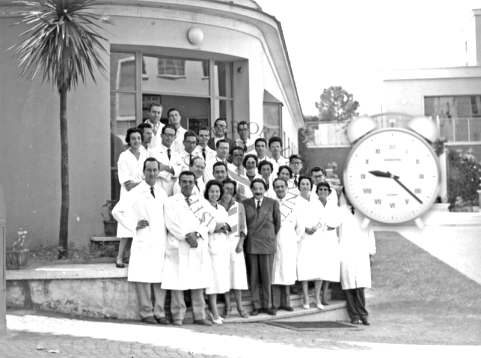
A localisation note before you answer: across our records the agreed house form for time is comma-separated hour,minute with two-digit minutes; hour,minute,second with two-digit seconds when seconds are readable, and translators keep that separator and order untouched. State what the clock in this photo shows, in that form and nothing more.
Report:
9,22
